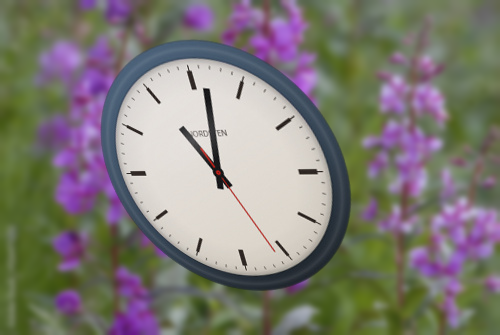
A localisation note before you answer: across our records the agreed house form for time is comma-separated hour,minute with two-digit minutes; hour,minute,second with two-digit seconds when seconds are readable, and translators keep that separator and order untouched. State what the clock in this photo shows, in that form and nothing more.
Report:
11,01,26
